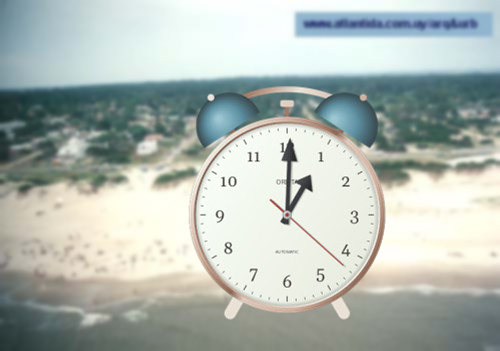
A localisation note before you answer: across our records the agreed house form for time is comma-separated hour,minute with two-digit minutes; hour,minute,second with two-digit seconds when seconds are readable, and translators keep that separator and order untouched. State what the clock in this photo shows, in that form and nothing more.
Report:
1,00,22
